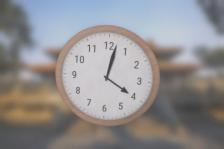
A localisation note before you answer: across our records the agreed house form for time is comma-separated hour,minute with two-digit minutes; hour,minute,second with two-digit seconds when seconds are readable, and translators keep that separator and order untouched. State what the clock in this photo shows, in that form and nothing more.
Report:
4,02
